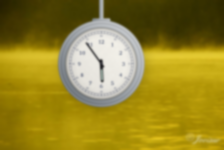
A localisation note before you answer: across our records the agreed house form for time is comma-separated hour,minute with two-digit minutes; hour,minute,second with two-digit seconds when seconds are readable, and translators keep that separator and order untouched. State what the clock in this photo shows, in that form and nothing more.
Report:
5,54
